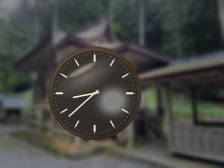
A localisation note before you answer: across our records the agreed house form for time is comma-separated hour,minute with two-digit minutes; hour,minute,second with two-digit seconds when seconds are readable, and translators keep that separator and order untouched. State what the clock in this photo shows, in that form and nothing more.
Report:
8,38
